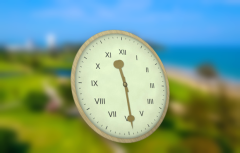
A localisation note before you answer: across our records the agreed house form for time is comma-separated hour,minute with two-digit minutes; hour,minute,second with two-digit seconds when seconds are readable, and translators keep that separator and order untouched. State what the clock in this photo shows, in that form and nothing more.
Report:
11,29
